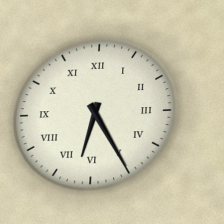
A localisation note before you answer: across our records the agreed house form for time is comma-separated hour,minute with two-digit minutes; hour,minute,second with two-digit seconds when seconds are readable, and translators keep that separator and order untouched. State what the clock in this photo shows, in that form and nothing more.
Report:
6,25
